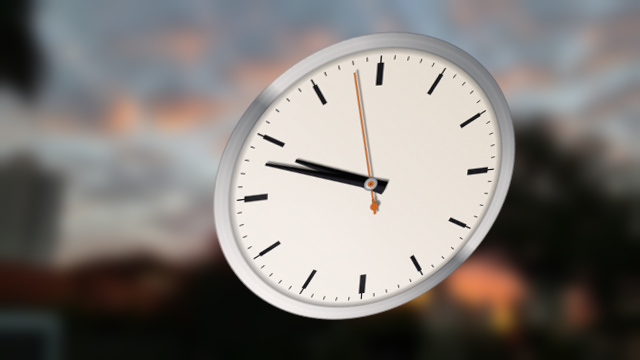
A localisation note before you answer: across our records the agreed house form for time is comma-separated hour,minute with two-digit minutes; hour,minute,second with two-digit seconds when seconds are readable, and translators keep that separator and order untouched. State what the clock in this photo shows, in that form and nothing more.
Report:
9,47,58
